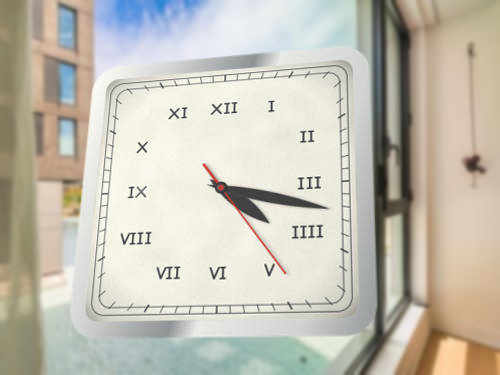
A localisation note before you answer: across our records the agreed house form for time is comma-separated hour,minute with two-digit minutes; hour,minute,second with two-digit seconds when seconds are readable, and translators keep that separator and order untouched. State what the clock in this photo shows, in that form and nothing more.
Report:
4,17,24
